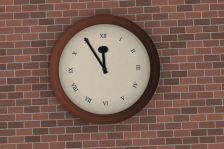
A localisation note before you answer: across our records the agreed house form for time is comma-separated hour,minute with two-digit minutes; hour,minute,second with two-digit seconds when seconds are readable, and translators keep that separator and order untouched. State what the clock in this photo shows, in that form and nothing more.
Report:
11,55
